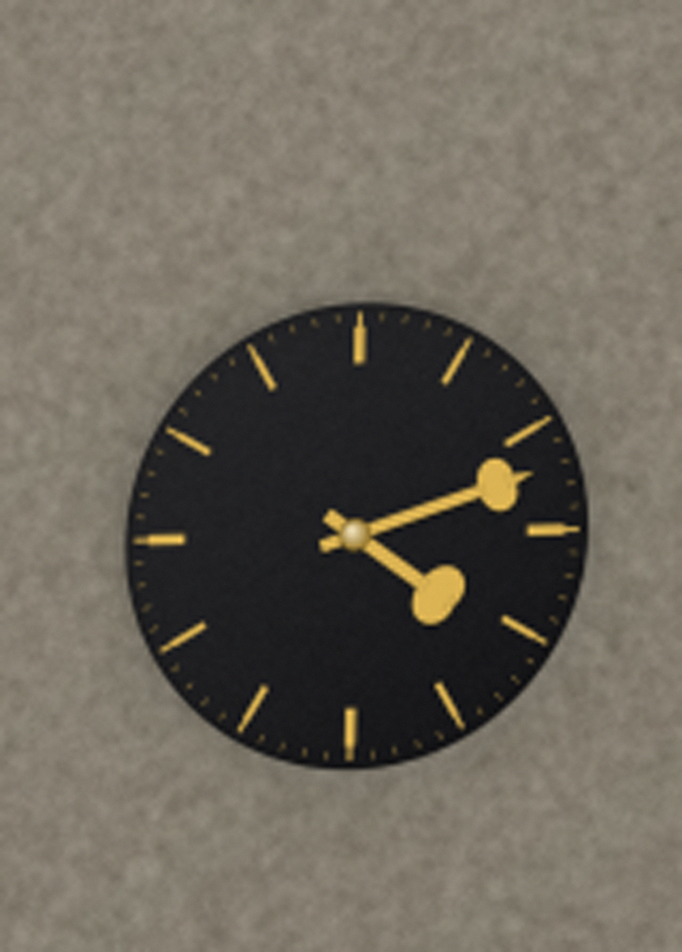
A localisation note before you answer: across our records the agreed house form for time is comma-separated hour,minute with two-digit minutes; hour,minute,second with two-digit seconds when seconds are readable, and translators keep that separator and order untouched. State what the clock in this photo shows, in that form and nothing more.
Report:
4,12
